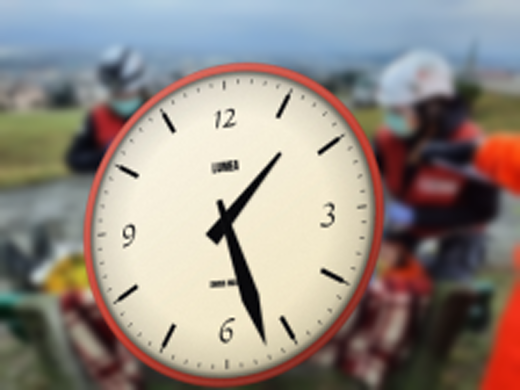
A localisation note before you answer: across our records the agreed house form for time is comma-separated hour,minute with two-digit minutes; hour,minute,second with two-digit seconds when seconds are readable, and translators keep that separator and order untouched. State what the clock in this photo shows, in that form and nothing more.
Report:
1,27
